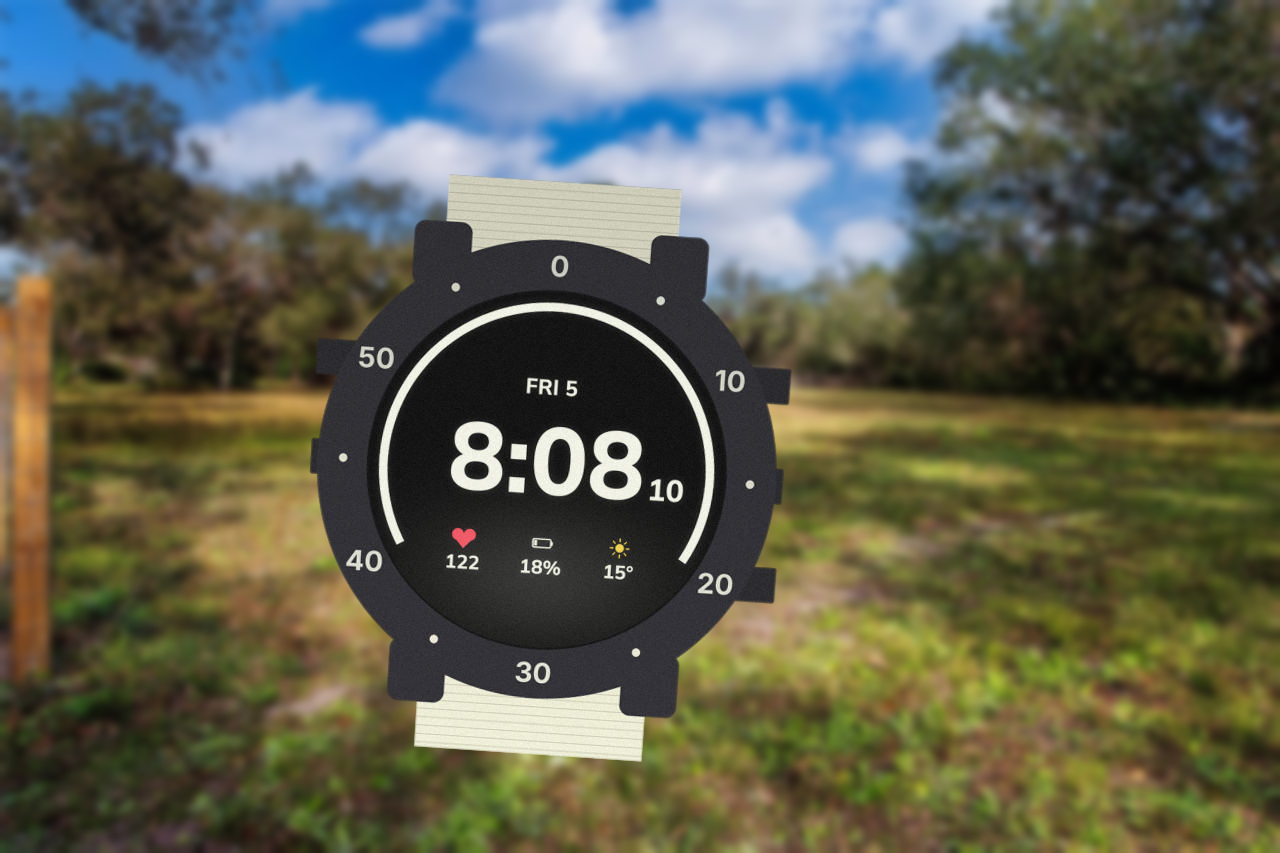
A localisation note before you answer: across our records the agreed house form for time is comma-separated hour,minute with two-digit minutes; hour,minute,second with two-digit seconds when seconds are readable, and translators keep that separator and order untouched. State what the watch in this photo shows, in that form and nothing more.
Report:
8,08,10
